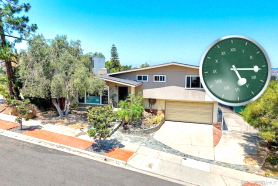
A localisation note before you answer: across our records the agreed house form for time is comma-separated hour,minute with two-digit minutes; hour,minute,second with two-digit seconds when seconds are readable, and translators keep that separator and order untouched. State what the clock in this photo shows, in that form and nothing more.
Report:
5,16
